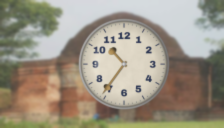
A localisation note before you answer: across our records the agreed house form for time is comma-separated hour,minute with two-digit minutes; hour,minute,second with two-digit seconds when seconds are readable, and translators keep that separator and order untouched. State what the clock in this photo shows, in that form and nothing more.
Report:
10,36
